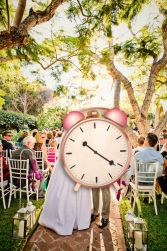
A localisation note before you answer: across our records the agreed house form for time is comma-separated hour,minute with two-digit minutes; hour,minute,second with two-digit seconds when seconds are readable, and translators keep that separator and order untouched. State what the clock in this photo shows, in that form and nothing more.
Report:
10,21
